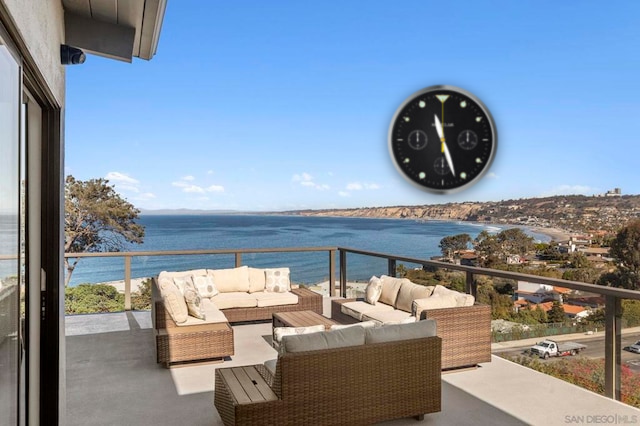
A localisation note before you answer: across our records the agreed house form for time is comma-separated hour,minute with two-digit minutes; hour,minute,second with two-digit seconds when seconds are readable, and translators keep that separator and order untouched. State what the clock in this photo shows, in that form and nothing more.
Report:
11,27
